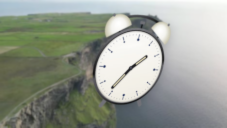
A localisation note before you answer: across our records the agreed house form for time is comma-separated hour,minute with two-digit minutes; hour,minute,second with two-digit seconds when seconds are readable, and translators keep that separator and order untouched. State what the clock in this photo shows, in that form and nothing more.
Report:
1,36
